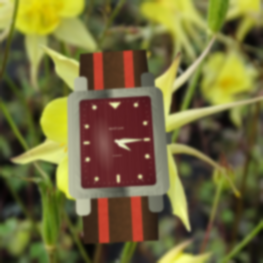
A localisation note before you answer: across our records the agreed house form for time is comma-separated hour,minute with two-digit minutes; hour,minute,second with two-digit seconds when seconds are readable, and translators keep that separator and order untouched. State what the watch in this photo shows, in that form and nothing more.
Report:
4,15
